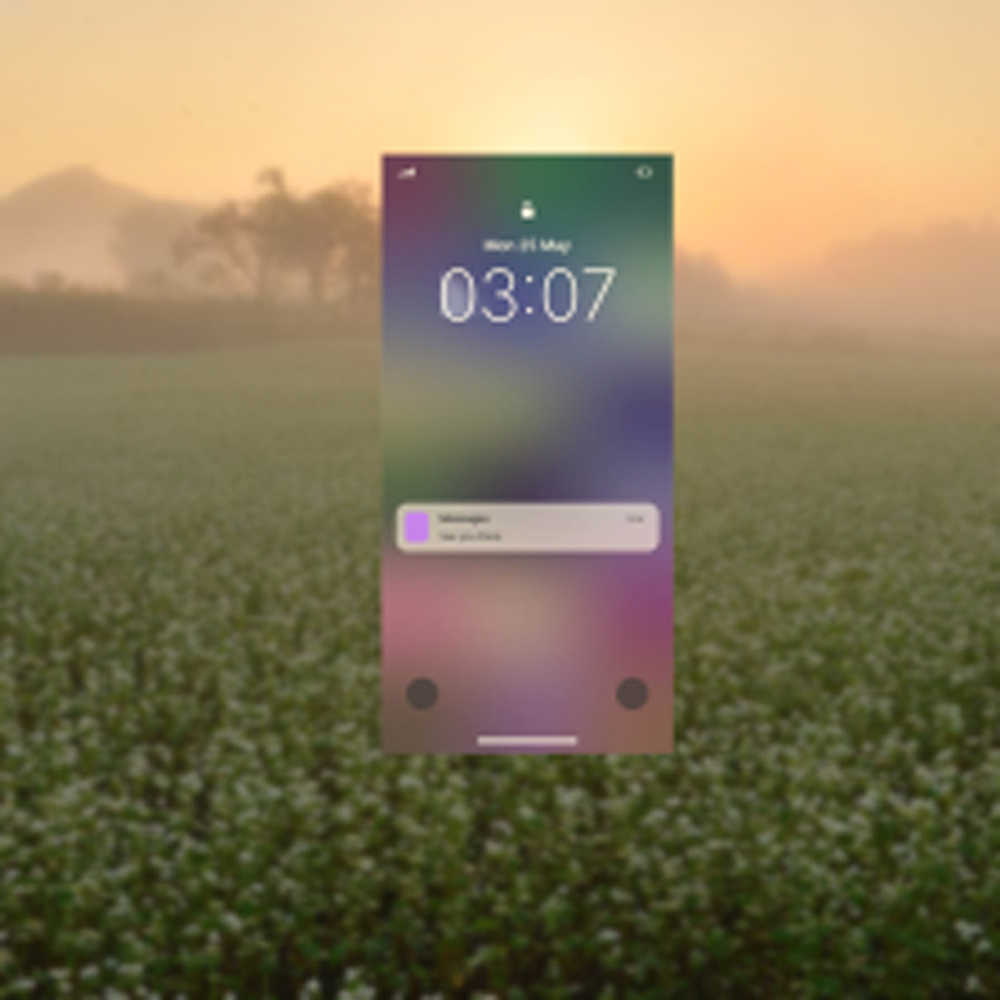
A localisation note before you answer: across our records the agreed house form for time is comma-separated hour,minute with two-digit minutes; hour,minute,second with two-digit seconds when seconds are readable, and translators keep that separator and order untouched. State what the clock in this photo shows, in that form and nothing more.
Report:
3,07
